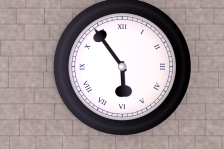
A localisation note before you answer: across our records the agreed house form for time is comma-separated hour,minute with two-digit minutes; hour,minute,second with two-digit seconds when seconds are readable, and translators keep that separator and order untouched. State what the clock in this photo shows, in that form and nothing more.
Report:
5,54
